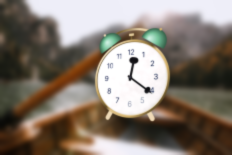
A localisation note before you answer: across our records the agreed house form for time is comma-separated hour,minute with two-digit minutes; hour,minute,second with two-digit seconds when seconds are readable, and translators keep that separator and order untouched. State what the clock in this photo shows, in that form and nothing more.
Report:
12,21
